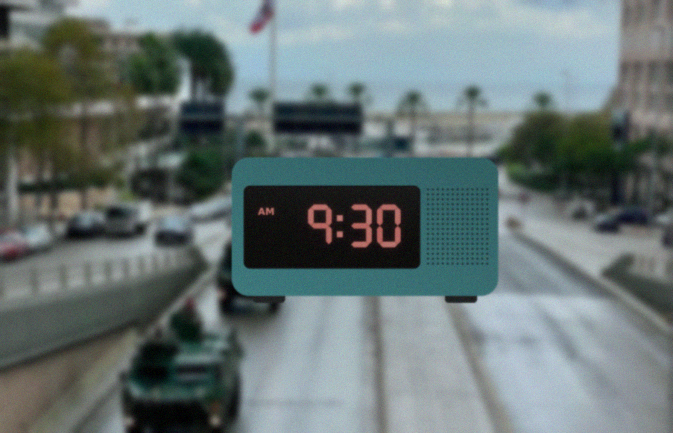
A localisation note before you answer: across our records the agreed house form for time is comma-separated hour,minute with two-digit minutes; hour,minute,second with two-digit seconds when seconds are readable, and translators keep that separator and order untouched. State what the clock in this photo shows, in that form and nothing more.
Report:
9,30
